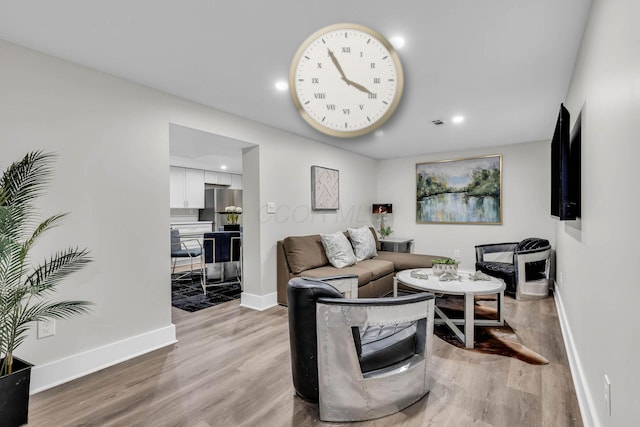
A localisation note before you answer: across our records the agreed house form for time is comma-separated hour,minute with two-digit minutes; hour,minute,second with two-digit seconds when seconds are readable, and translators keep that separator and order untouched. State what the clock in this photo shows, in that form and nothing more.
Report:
3,55
